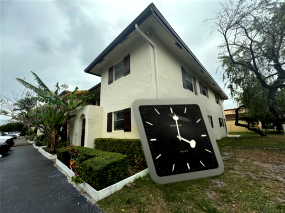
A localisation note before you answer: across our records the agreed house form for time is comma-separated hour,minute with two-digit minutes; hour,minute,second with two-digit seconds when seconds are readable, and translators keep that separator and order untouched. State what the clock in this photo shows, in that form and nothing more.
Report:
4,01
